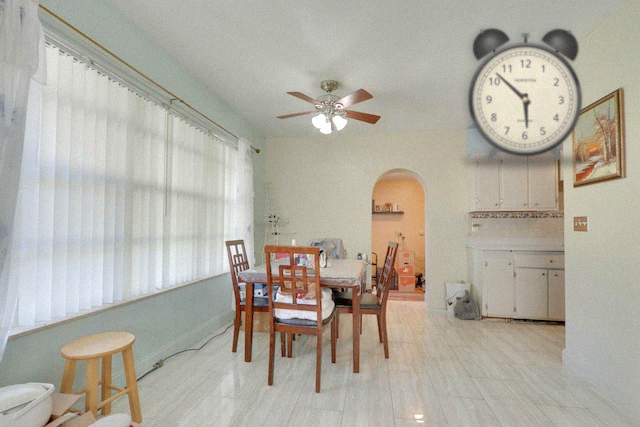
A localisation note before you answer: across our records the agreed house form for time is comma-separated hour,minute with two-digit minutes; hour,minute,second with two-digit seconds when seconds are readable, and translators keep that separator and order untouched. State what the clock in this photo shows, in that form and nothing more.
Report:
5,52
